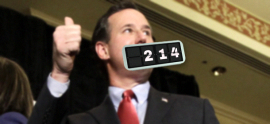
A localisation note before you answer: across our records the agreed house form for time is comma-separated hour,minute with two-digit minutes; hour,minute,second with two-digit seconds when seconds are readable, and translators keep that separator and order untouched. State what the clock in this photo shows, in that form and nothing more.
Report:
2,14
